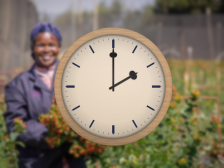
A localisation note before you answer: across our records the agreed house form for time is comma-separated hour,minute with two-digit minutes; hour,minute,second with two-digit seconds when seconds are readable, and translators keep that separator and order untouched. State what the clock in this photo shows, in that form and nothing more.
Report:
2,00
